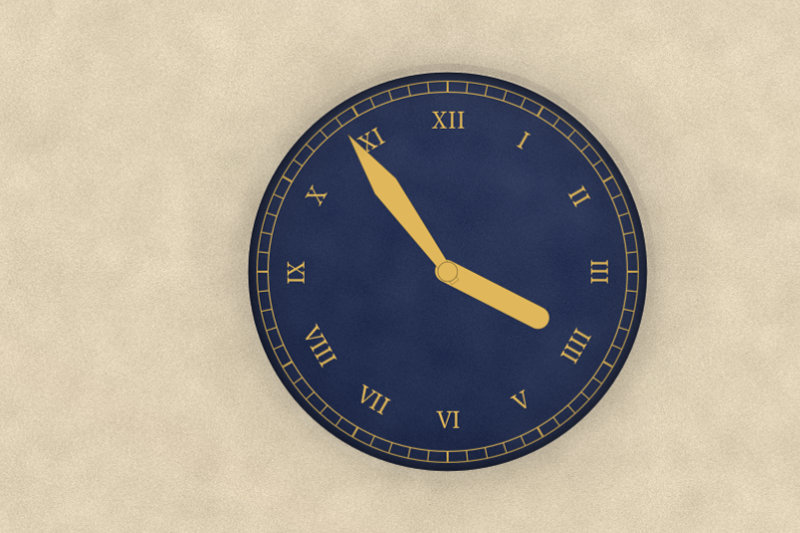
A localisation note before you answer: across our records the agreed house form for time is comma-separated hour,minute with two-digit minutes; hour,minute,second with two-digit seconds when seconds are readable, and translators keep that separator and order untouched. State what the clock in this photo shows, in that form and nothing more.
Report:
3,54
